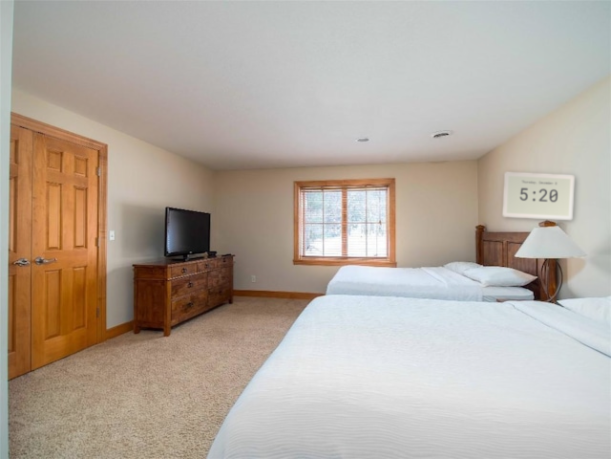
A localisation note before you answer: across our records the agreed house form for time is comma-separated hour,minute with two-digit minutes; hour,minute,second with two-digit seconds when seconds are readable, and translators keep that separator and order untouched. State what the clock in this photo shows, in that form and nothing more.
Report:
5,20
